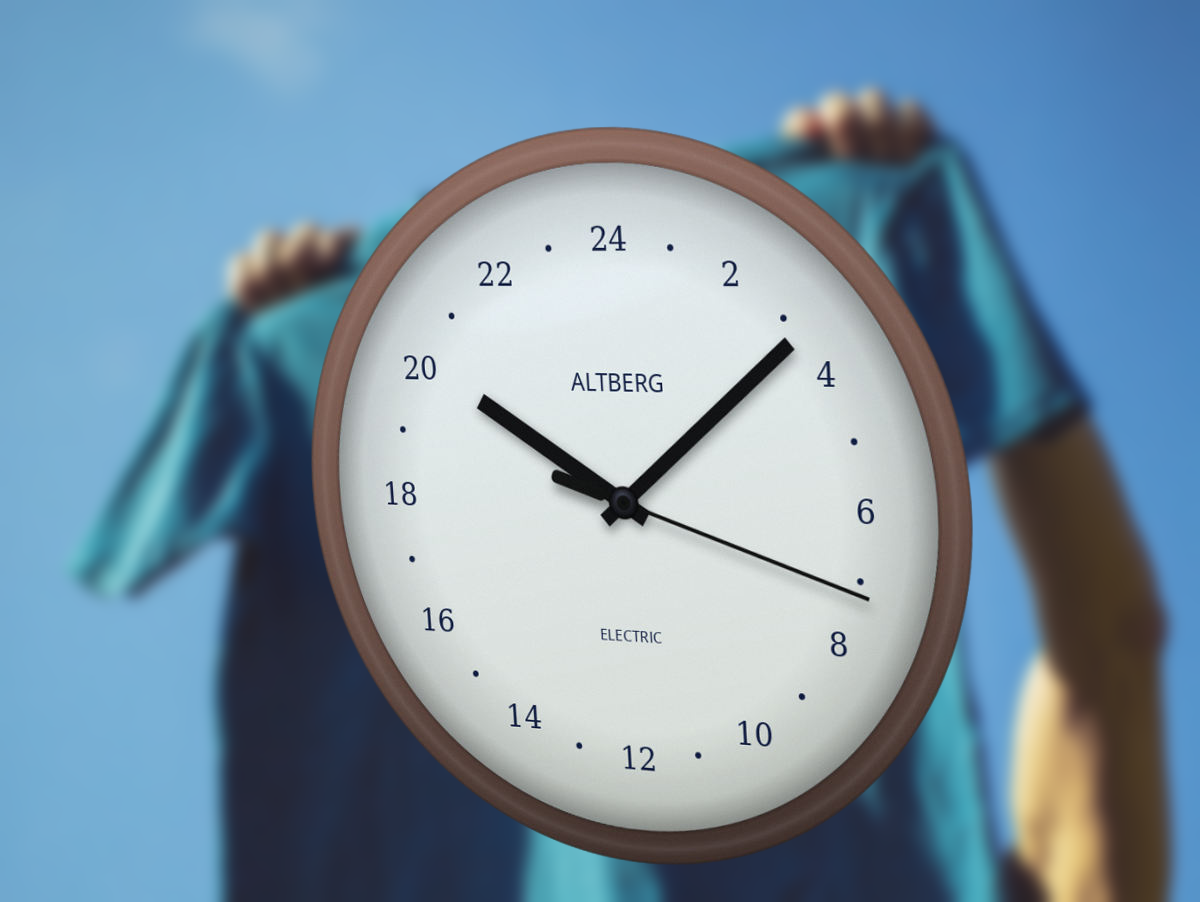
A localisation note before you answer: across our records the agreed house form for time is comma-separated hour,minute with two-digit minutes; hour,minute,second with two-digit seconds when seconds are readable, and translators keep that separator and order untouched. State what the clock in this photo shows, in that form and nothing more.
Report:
20,08,18
